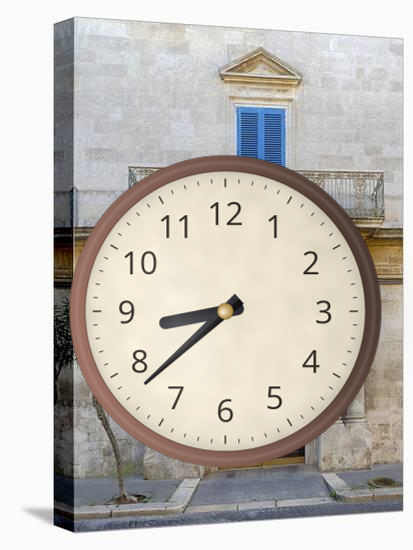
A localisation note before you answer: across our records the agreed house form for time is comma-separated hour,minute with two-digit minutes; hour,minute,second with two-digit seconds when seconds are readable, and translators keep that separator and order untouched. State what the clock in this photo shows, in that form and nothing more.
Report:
8,38
